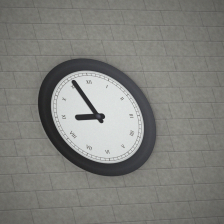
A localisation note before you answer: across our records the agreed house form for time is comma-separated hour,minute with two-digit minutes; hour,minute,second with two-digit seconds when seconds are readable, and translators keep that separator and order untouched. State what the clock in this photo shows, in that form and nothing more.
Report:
8,56
